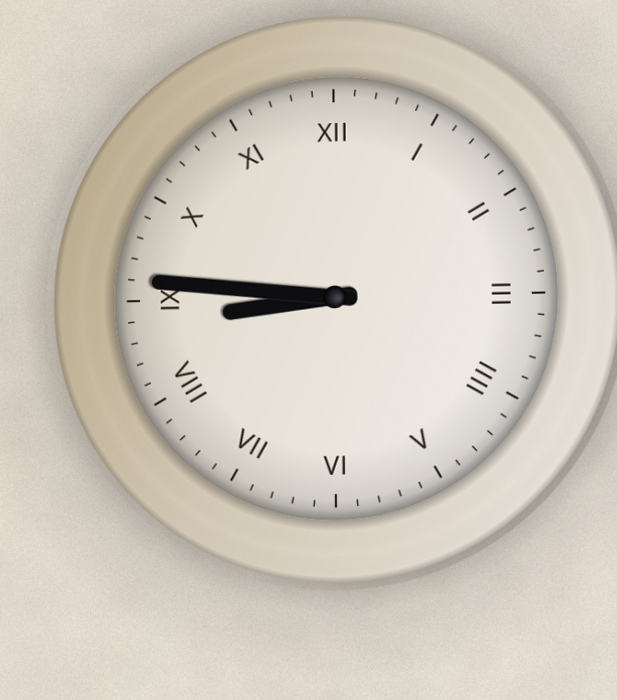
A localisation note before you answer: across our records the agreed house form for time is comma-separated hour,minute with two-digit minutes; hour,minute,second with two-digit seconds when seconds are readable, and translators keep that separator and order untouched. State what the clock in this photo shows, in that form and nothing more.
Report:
8,46
